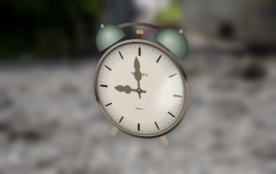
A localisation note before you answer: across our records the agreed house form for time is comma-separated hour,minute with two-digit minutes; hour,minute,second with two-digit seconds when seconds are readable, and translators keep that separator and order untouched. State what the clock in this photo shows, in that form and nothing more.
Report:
8,59
